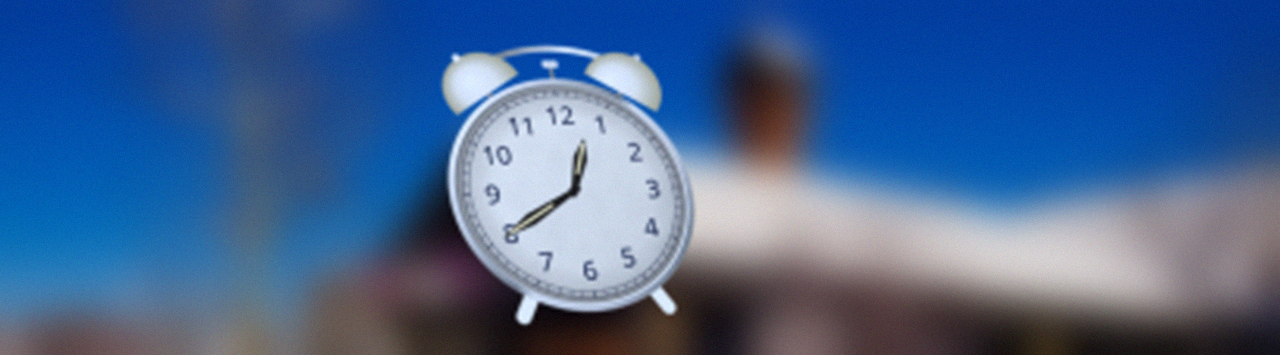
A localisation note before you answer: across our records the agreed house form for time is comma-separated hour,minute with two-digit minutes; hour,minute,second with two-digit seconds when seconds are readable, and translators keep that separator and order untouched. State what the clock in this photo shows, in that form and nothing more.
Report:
12,40
